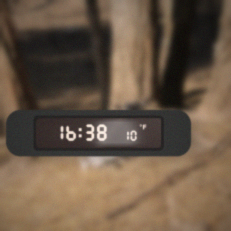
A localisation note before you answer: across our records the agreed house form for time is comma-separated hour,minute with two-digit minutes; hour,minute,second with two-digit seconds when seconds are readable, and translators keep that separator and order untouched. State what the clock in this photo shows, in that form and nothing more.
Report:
16,38
